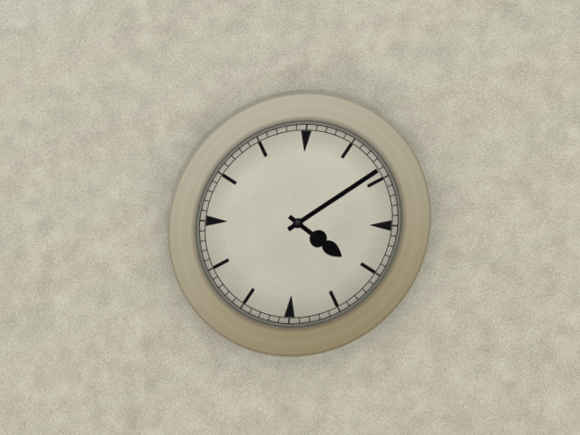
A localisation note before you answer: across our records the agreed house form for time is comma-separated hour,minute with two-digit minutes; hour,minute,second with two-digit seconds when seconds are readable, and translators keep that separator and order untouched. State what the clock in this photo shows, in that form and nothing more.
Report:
4,09
